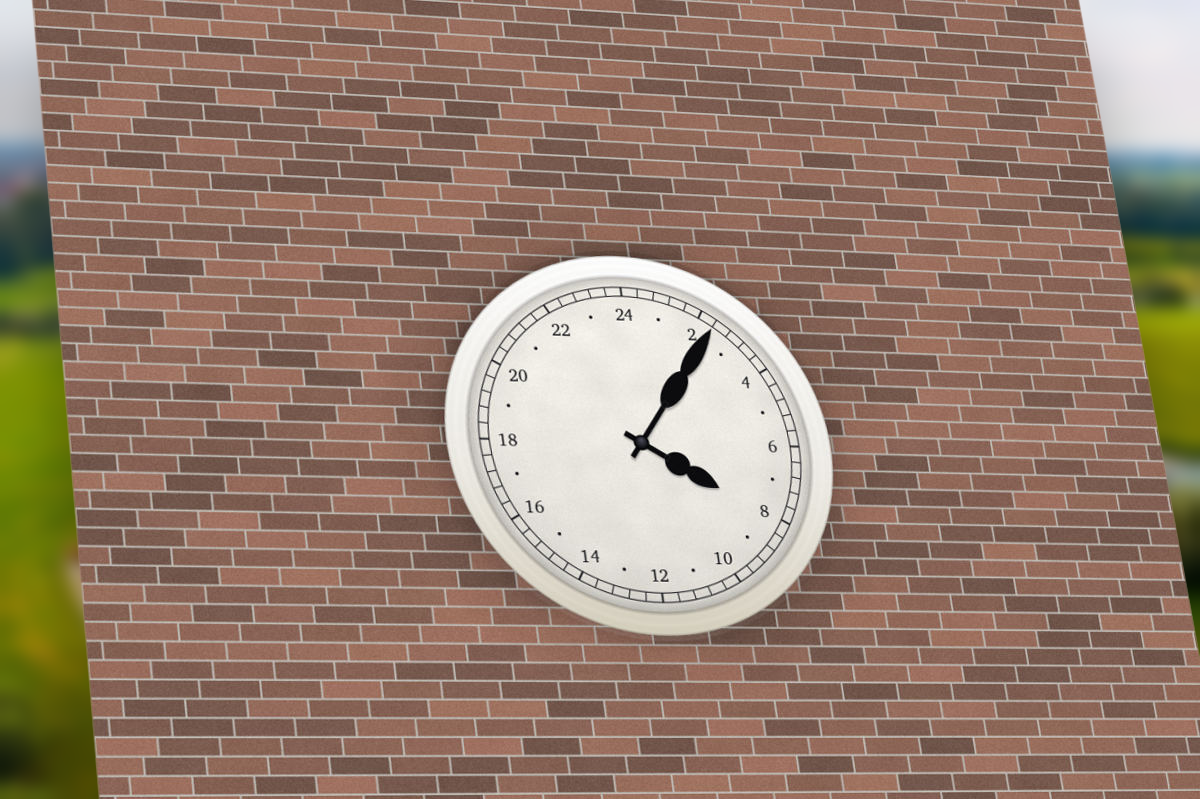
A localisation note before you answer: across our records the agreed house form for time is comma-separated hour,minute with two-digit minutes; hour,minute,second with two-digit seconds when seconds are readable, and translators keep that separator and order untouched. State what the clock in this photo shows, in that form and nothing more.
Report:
8,06
